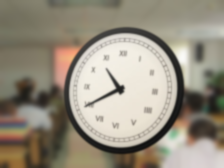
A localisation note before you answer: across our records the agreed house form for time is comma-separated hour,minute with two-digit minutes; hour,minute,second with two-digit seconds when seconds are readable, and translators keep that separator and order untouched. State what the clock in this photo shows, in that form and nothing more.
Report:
10,40
